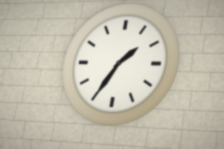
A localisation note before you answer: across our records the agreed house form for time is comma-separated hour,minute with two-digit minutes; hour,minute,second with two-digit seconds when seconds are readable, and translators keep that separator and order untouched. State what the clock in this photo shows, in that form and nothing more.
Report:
1,35
